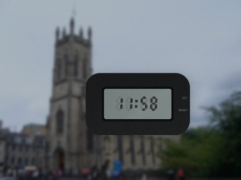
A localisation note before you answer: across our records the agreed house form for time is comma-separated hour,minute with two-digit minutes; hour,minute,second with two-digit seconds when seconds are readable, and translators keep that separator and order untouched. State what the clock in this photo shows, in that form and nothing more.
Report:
11,58
